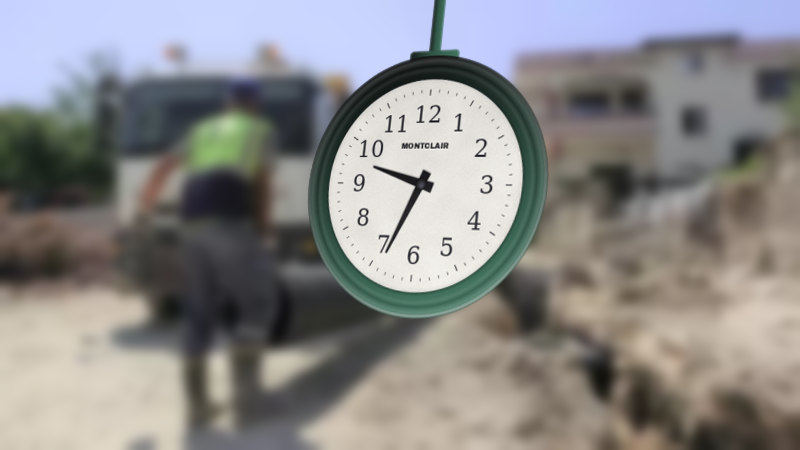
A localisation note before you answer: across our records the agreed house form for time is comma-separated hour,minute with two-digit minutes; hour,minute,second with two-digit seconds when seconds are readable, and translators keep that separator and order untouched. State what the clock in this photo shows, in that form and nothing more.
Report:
9,34
